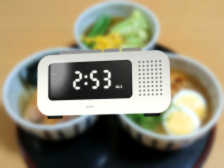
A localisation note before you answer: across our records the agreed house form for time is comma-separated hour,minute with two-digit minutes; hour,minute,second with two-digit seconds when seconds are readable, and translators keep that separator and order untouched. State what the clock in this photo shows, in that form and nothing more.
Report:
2,53
